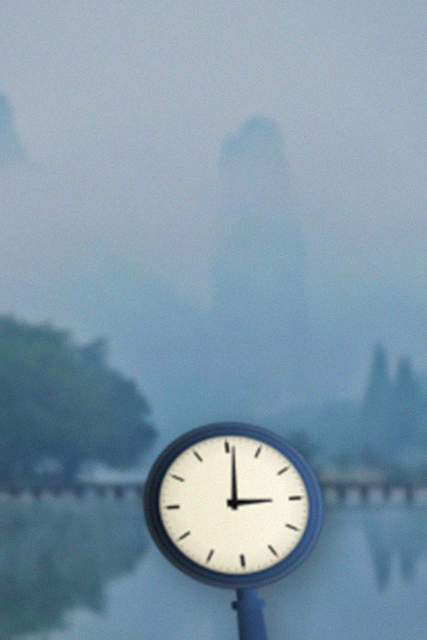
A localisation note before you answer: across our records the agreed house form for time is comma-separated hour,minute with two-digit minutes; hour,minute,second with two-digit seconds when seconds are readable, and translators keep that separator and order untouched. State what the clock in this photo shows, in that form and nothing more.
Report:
3,01
